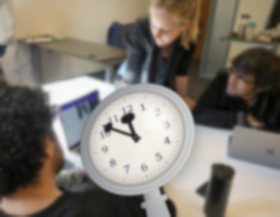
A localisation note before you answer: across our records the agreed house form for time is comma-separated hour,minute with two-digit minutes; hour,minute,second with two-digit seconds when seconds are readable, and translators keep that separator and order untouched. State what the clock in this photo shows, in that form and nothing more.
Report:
11,52
